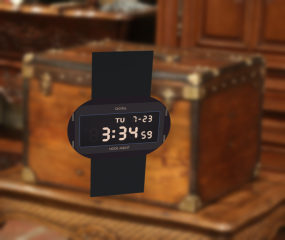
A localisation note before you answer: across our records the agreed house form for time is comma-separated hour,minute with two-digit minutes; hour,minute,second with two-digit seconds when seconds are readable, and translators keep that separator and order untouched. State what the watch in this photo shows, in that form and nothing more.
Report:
3,34,59
